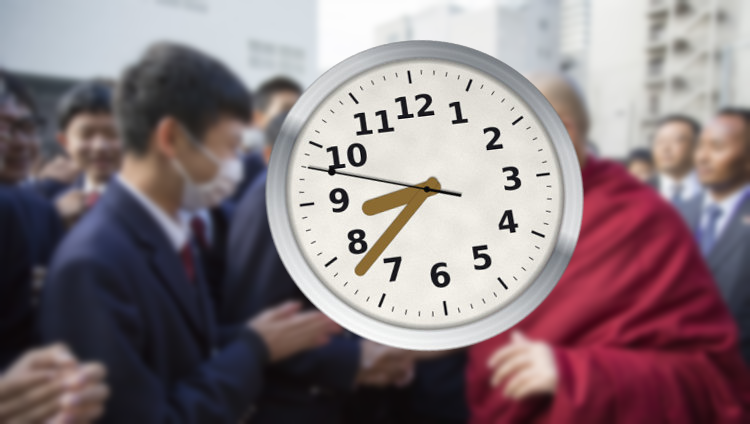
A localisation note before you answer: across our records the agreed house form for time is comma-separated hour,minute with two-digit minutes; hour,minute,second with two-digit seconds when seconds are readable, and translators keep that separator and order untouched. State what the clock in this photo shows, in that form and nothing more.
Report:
8,37,48
